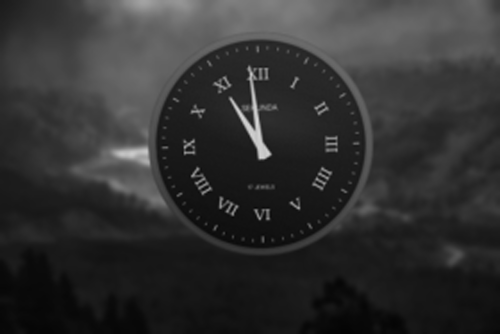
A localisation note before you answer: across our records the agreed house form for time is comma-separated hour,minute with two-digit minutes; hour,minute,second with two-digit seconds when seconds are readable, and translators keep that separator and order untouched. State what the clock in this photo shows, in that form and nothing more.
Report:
10,59
